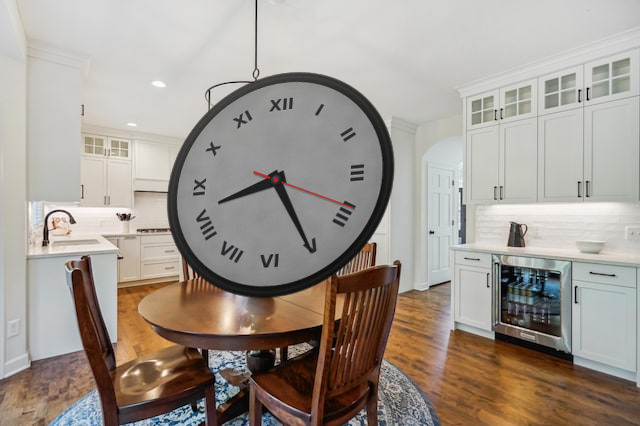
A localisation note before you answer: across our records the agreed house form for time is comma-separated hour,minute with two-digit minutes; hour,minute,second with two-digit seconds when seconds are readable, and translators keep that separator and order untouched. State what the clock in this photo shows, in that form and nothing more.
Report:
8,25,19
